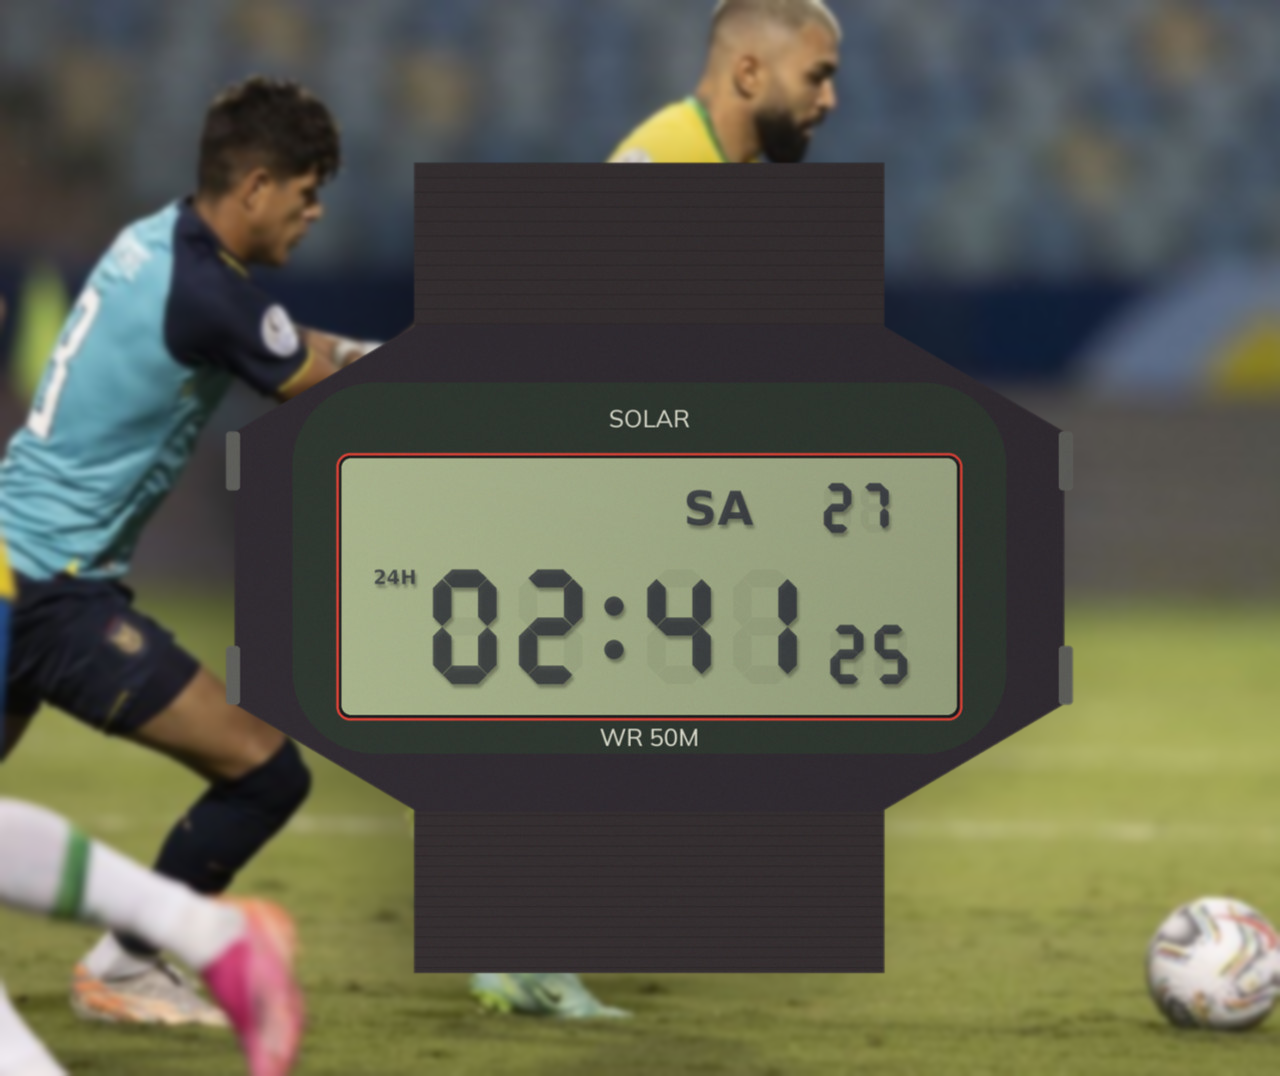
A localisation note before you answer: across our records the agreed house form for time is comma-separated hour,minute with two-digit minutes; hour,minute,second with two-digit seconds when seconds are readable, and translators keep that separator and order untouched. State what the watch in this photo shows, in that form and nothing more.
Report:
2,41,25
